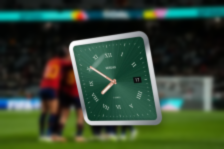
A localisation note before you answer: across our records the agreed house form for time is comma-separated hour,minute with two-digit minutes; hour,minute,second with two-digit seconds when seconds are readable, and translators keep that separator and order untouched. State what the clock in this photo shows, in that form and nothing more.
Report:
7,51
